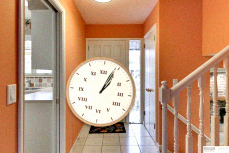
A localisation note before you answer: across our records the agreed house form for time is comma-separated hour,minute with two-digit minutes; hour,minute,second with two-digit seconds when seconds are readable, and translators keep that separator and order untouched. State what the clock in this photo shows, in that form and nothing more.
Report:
1,04
